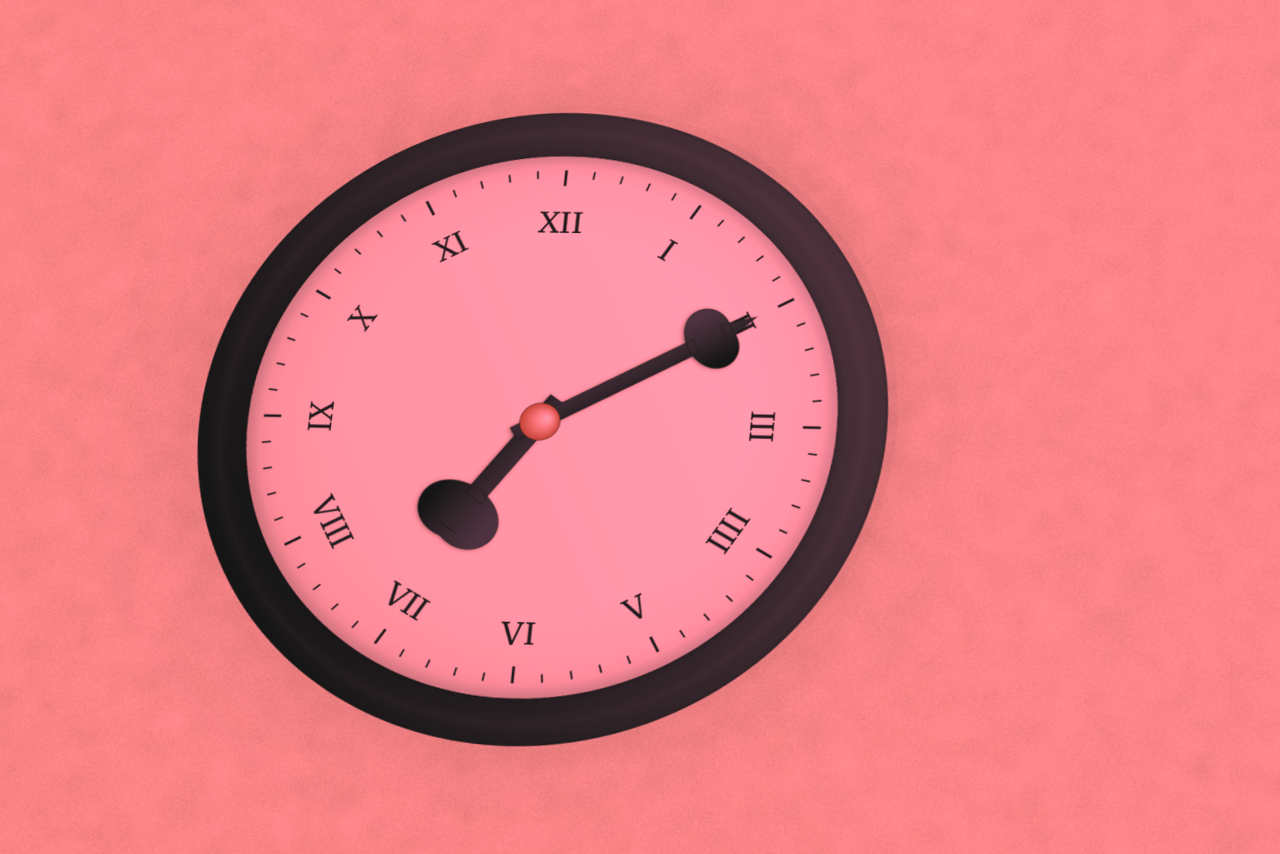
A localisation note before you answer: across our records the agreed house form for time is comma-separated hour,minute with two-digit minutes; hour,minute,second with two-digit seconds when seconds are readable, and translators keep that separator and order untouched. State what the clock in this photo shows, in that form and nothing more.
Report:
7,10
